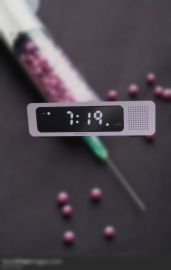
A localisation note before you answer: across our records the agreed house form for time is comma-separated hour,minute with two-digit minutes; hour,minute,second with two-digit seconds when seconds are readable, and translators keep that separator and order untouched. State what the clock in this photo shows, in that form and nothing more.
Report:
7,19
